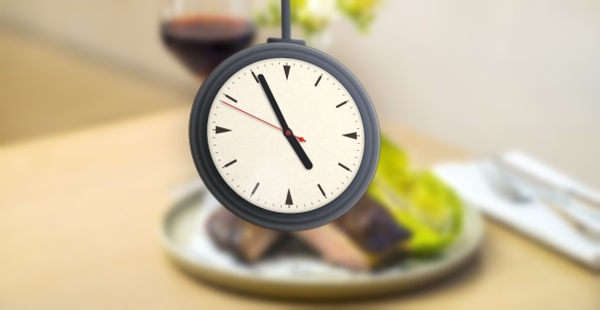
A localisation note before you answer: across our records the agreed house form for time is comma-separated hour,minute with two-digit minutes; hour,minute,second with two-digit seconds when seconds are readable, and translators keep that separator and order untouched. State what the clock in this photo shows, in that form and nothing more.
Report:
4,55,49
